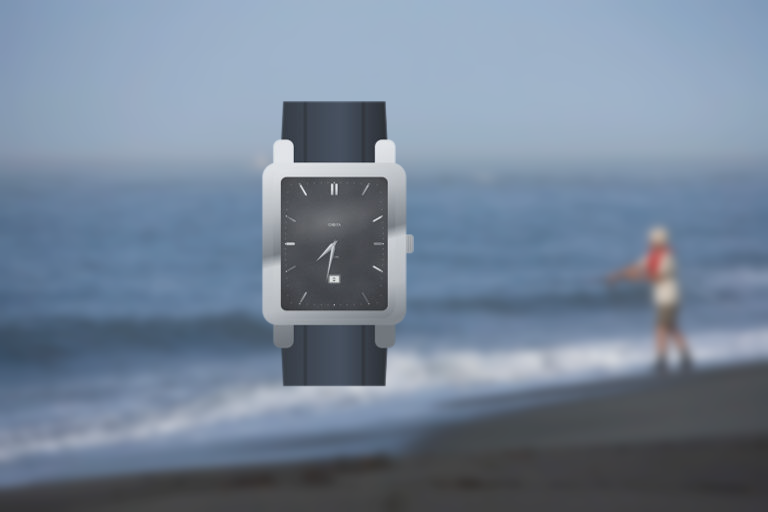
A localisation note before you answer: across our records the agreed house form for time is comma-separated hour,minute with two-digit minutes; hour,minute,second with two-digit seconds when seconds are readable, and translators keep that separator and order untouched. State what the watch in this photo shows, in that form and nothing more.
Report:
7,32
